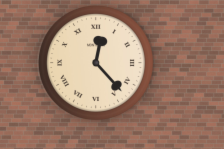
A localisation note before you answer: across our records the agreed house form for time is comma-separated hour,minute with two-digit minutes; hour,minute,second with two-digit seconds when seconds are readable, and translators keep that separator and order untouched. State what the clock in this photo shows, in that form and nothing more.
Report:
12,23
